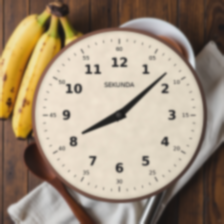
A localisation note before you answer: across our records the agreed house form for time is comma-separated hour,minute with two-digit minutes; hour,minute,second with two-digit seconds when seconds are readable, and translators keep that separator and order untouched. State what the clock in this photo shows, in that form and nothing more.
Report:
8,08
